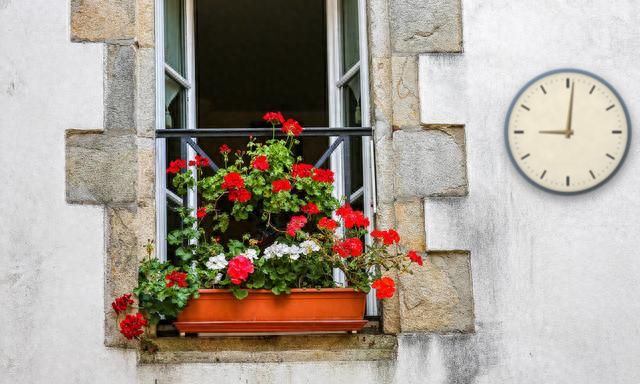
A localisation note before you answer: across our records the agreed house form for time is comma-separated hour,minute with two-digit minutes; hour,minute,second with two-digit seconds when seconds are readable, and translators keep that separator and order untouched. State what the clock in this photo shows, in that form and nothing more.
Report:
9,01
